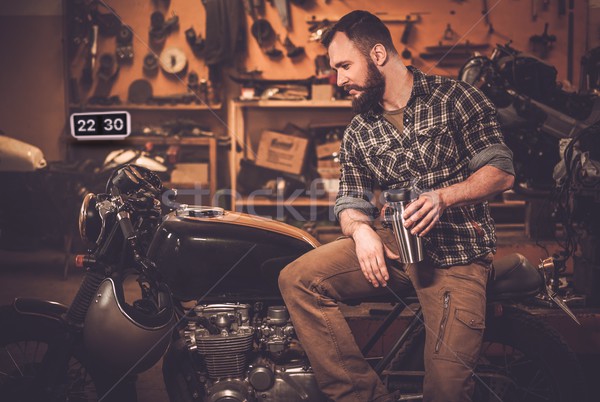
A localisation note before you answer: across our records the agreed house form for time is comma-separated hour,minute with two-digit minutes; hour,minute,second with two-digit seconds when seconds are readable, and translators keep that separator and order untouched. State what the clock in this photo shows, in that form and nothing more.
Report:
22,30
